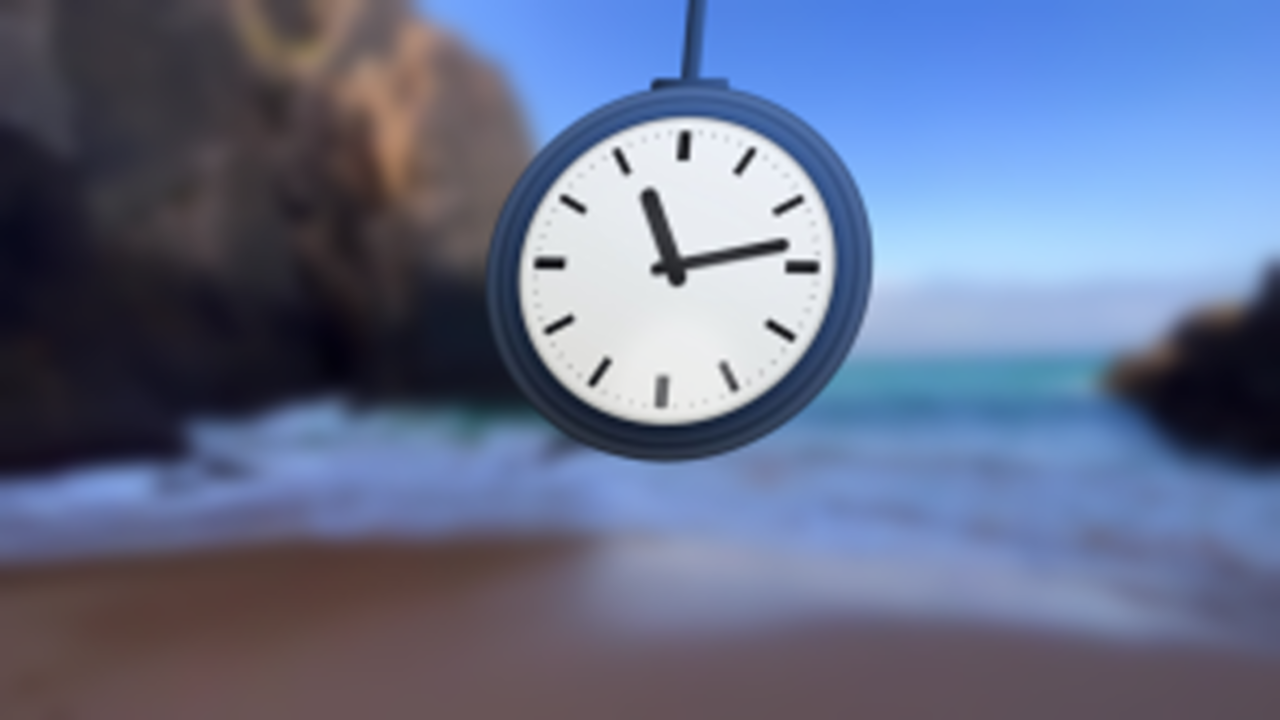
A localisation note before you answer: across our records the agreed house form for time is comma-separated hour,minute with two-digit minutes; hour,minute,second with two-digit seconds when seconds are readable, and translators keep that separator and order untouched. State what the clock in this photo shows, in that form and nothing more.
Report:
11,13
